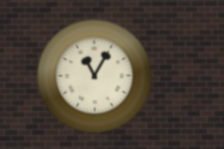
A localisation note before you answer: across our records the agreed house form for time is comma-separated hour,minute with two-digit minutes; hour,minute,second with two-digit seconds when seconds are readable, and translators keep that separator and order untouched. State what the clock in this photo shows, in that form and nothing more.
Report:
11,05
